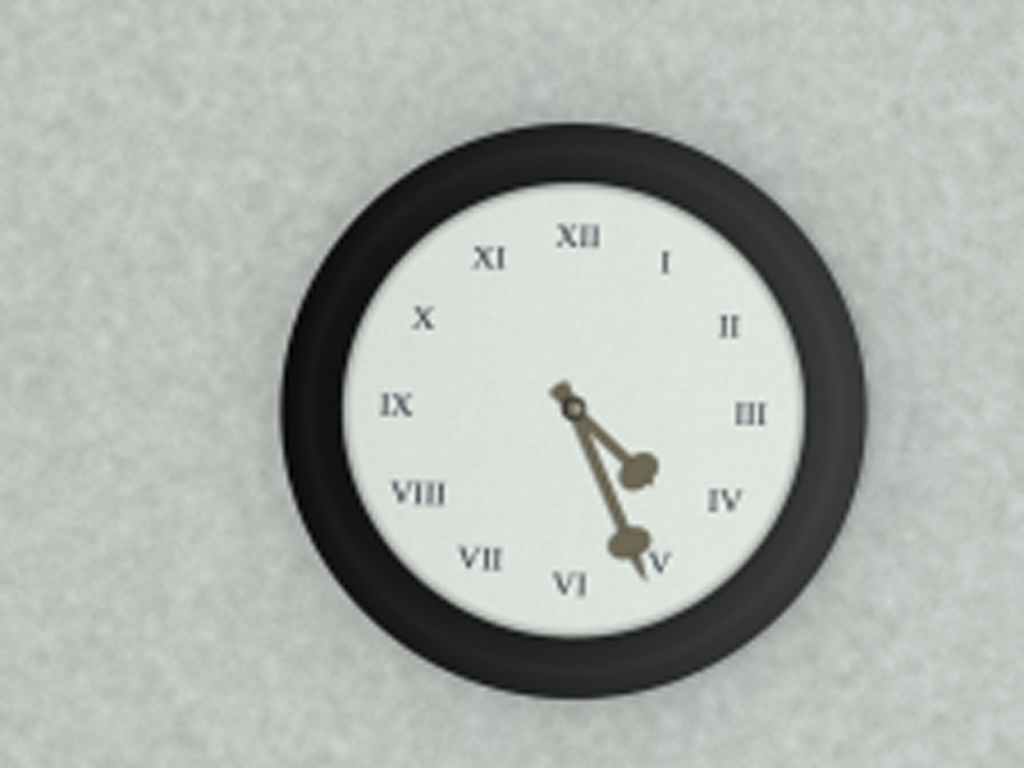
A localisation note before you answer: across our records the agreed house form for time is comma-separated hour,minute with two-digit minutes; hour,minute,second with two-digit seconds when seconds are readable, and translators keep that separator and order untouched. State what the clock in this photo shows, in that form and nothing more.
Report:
4,26
